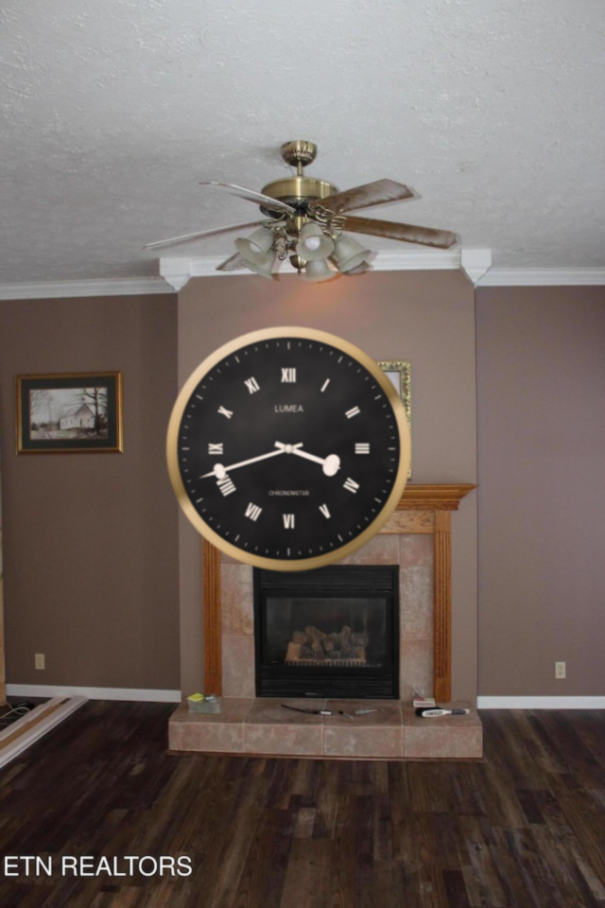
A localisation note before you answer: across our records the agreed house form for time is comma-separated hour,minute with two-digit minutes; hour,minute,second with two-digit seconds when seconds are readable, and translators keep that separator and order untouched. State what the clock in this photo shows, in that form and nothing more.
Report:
3,42
